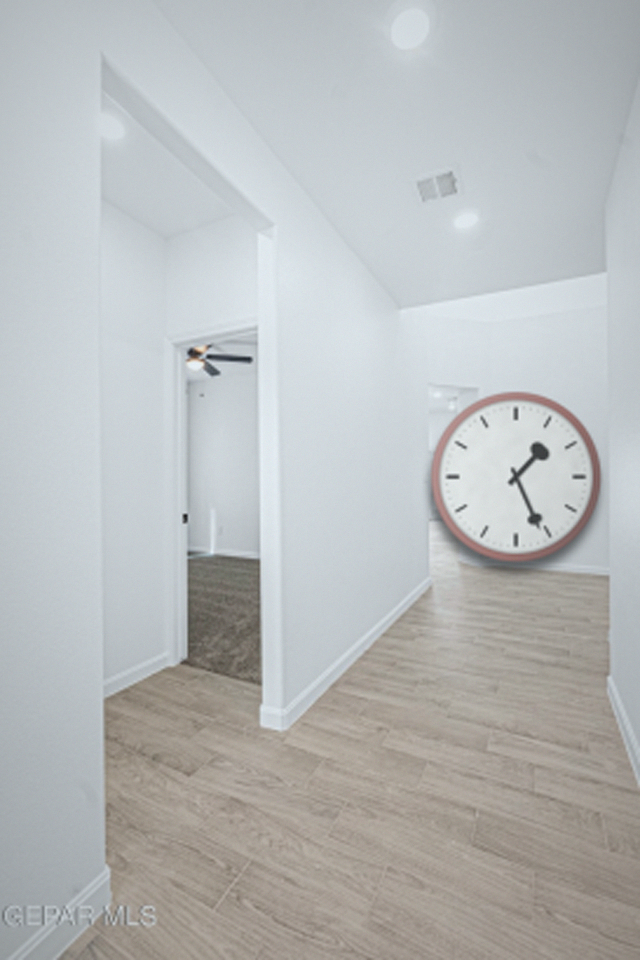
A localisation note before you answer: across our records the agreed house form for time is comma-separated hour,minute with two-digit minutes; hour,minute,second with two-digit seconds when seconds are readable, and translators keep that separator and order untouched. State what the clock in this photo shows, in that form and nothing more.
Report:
1,26
